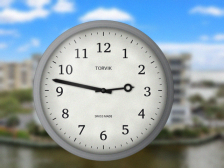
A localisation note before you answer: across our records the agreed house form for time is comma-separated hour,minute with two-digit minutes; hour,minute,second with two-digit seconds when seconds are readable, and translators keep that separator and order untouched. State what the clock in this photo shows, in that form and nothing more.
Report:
2,47
